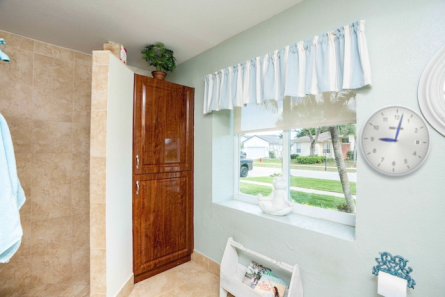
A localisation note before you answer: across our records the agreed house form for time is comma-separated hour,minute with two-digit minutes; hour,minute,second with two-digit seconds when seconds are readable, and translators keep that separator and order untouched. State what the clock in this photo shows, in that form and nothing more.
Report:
9,02
